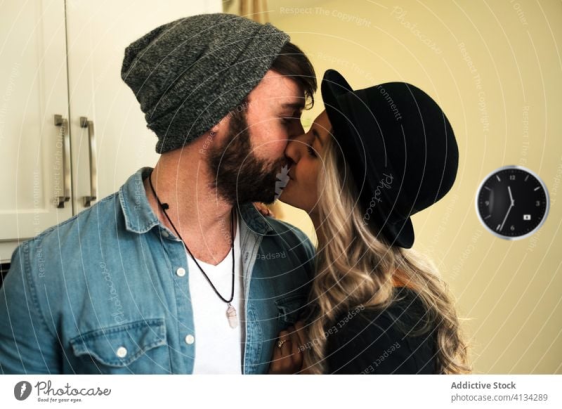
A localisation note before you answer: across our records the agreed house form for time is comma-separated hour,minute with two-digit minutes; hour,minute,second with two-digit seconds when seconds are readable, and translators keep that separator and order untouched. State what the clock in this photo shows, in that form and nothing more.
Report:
11,34
